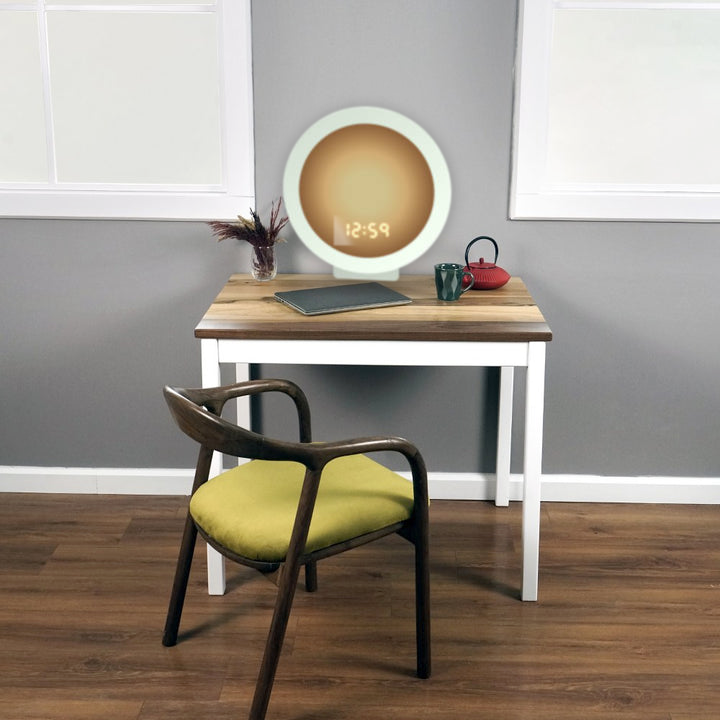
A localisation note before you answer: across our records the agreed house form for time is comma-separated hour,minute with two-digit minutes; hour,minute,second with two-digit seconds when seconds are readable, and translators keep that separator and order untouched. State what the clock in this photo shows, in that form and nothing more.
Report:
12,59
